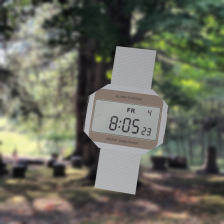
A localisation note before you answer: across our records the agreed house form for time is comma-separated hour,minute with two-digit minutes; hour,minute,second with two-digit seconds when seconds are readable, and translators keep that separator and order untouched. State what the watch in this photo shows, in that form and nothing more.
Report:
8,05,23
